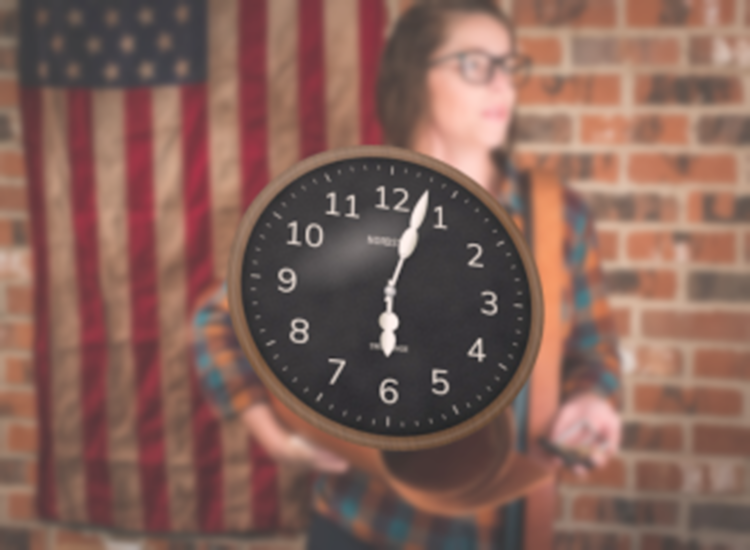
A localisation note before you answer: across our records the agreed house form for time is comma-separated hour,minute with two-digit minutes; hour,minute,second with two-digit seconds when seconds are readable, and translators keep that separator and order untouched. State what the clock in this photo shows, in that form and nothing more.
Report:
6,03
